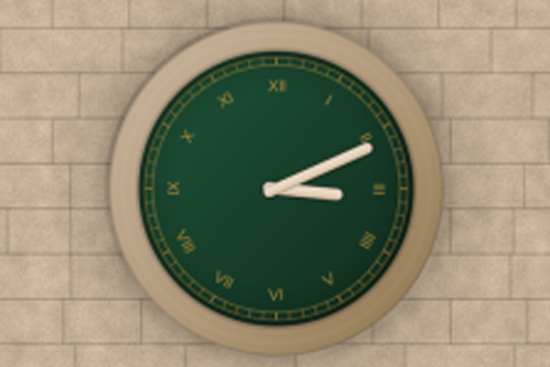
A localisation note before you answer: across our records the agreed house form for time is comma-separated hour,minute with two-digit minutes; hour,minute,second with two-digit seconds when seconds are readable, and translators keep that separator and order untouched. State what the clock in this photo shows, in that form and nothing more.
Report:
3,11
